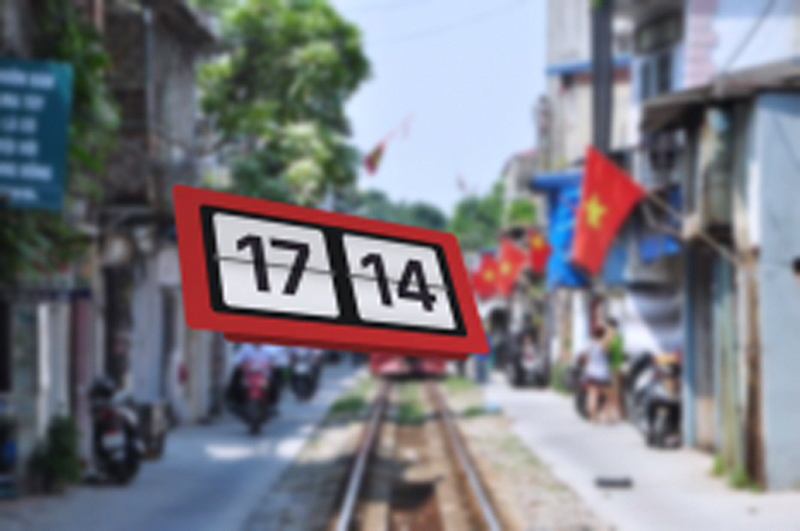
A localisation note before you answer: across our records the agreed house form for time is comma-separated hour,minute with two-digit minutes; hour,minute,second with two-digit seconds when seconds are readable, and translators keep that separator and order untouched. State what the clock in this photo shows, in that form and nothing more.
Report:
17,14
